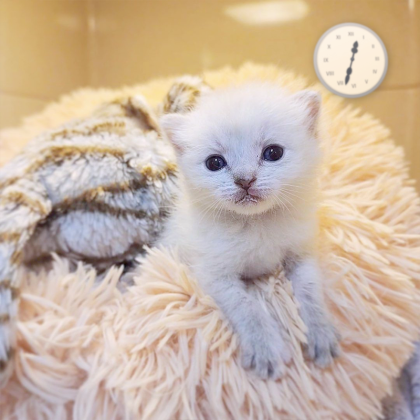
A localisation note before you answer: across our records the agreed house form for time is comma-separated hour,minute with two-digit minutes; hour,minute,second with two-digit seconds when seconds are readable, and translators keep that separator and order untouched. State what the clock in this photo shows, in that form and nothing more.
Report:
12,33
